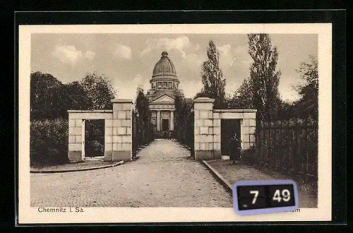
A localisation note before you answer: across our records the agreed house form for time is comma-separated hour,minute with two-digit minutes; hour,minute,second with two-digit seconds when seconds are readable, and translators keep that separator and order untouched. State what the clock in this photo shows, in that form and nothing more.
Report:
7,49
